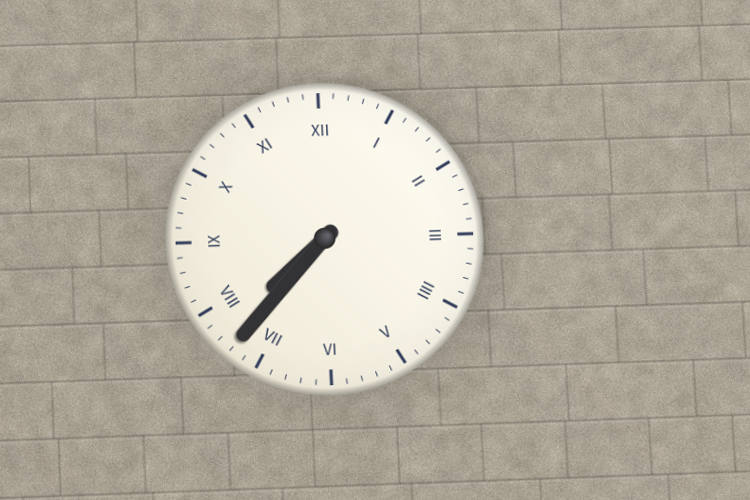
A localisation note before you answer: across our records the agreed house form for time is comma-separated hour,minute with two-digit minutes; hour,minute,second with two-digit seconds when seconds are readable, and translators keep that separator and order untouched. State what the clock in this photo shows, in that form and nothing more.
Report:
7,37
